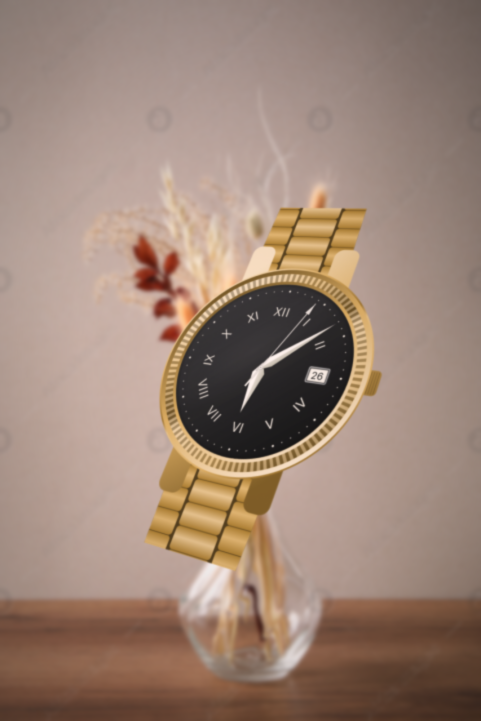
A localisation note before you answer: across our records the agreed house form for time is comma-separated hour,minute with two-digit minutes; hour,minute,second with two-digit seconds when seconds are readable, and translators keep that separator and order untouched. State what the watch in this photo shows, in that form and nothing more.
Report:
6,08,04
